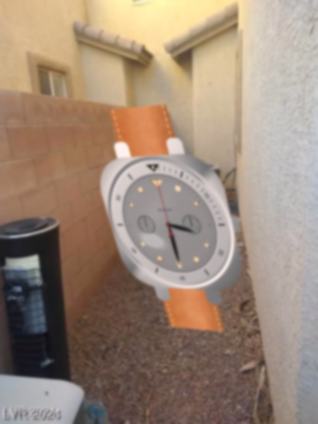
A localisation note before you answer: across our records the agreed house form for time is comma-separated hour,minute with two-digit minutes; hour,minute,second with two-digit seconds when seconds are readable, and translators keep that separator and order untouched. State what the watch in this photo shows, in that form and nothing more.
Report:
3,30
